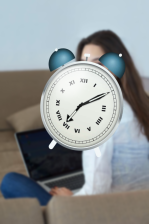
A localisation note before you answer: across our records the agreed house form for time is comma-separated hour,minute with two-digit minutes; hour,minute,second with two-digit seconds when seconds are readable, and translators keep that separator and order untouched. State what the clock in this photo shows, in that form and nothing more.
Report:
7,10
